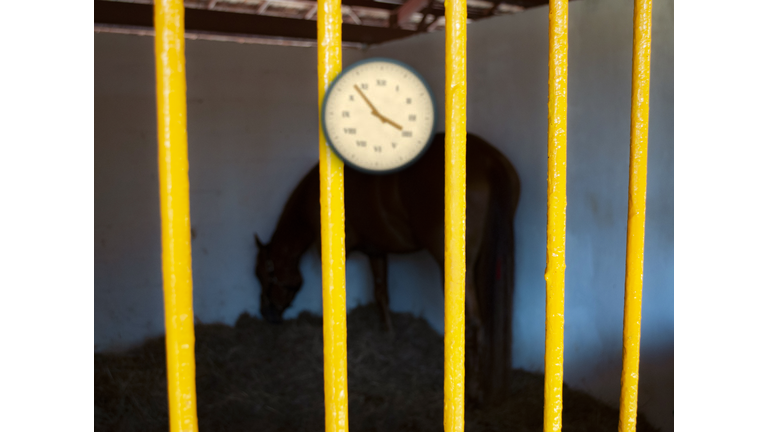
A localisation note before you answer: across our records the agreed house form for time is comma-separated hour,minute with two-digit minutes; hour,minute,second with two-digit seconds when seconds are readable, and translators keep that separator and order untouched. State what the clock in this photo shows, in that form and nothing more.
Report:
3,53
